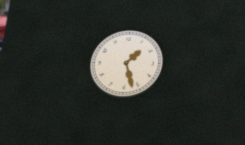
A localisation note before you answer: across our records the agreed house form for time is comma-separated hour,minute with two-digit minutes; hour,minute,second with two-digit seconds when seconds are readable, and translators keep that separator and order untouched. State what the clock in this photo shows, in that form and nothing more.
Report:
1,27
